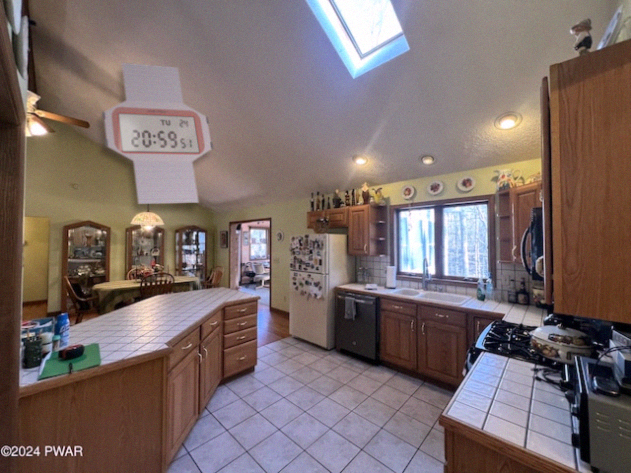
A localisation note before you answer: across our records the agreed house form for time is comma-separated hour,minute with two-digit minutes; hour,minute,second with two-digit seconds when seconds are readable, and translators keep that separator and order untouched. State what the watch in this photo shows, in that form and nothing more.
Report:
20,59,51
